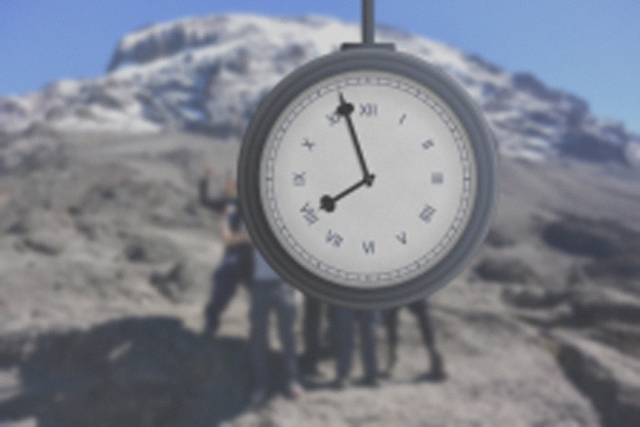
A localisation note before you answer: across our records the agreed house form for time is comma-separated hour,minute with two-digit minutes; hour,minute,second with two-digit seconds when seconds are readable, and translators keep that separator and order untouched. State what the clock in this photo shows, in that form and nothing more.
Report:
7,57
